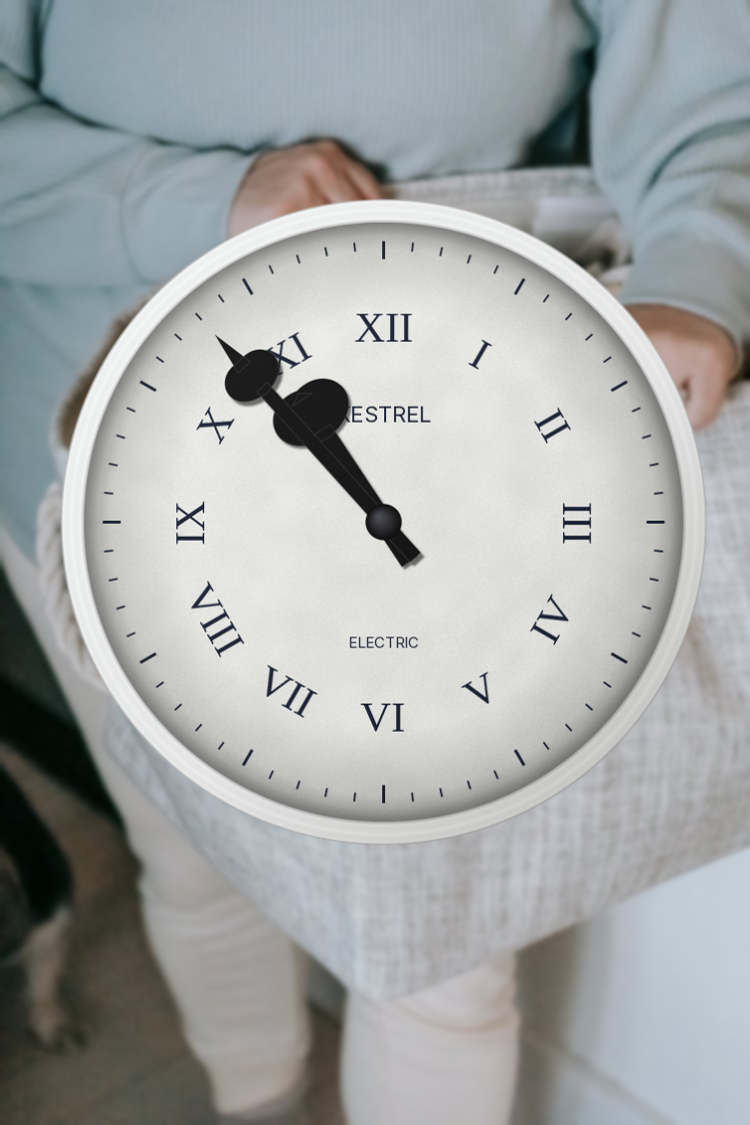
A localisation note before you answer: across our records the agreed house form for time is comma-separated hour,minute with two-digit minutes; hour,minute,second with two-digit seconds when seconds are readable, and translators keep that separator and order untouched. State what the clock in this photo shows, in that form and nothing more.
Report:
10,53
